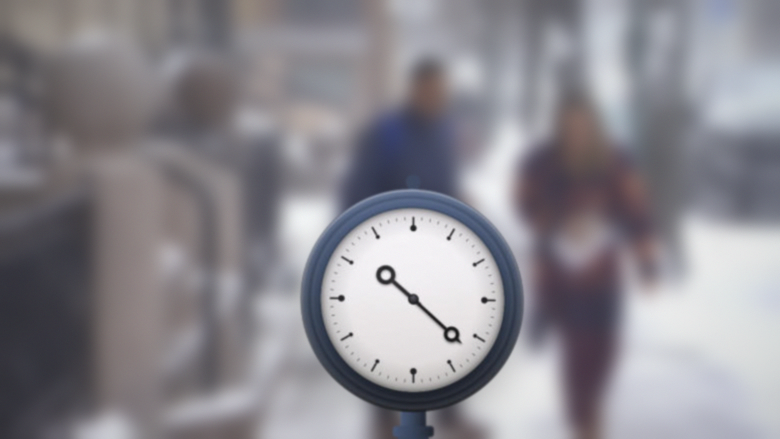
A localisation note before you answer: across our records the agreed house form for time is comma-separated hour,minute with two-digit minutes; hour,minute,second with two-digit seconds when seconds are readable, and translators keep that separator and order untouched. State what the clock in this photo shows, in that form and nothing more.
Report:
10,22
